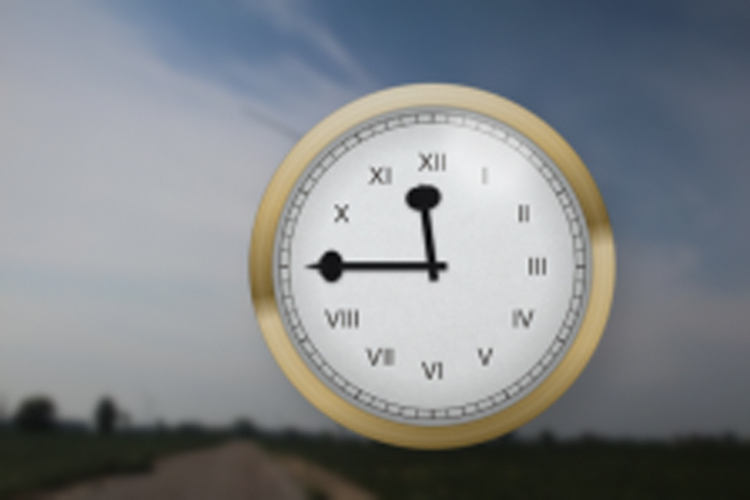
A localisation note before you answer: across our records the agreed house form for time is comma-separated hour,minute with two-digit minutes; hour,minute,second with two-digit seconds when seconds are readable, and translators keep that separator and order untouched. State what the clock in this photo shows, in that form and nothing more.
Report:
11,45
